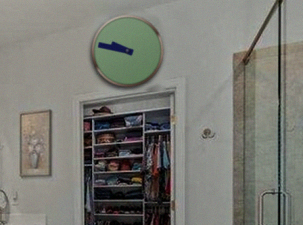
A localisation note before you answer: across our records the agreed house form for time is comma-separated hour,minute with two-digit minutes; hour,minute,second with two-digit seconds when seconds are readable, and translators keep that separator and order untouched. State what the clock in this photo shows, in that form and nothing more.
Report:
9,47
